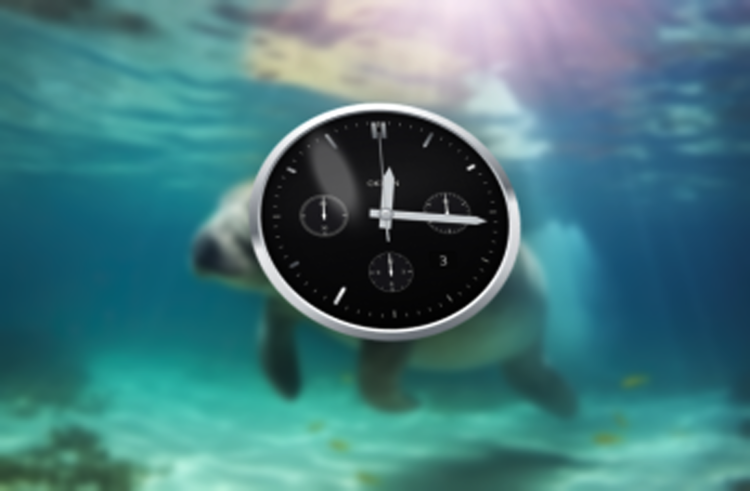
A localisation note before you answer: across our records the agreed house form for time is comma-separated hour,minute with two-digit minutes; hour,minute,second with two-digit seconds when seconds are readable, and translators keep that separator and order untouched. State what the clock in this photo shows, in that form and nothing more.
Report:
12,16
